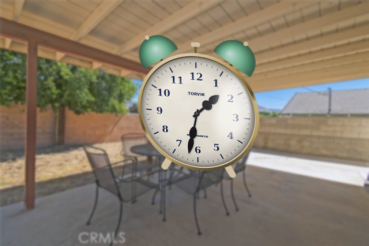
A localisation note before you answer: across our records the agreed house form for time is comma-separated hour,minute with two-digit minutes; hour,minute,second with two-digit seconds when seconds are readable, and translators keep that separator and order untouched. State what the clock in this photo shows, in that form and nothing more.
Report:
1,32
